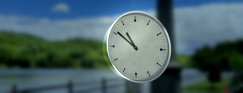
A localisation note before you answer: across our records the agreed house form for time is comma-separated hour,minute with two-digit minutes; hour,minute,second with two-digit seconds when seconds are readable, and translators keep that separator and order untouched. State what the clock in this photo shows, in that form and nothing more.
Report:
10,51
